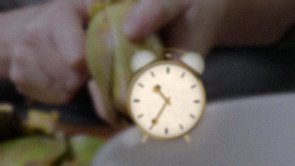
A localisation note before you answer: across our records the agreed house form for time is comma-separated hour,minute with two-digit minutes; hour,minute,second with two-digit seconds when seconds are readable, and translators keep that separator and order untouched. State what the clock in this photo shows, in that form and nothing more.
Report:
10,35
